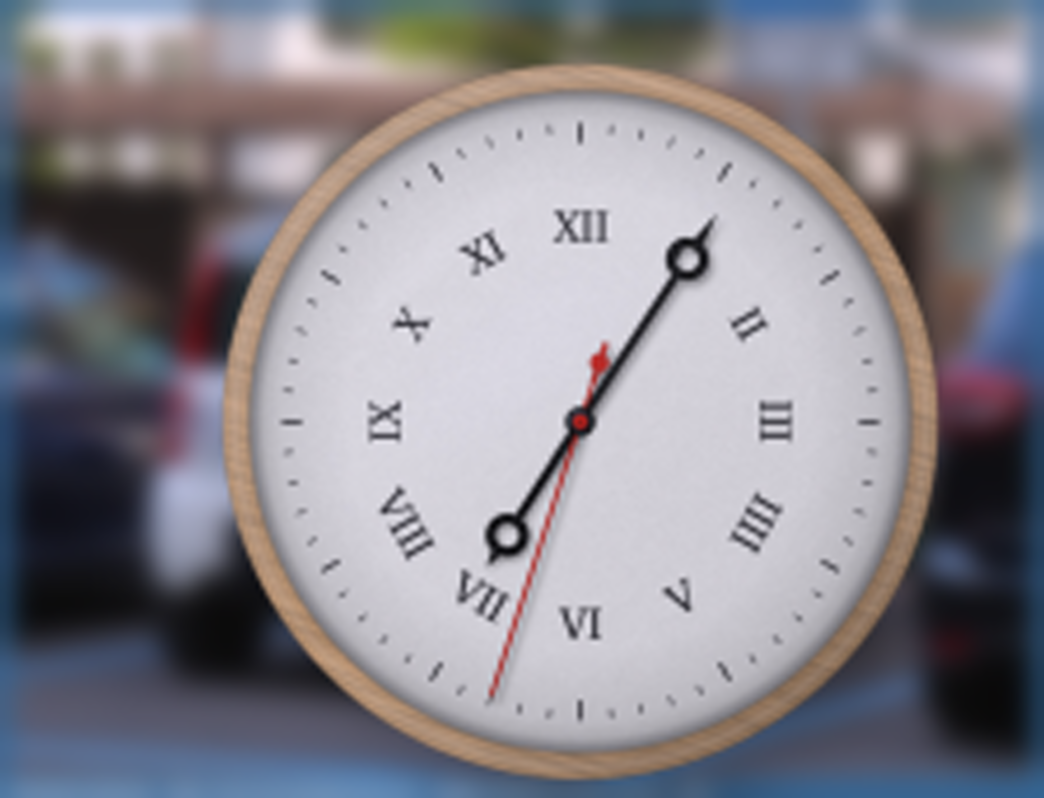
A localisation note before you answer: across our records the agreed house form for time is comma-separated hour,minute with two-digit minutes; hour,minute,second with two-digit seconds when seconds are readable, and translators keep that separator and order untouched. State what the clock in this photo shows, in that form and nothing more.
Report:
7,05,33
